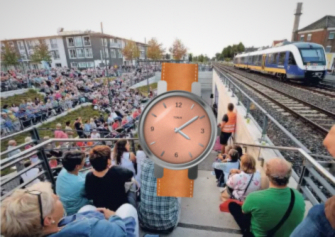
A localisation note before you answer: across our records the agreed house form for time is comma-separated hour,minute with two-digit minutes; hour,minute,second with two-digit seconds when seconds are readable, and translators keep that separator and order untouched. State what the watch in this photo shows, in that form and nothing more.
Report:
4,09
